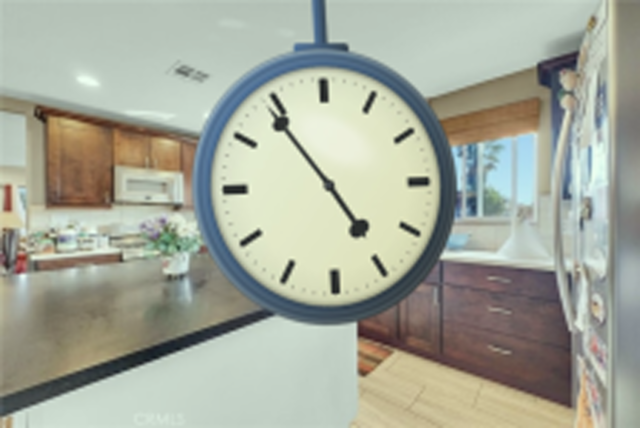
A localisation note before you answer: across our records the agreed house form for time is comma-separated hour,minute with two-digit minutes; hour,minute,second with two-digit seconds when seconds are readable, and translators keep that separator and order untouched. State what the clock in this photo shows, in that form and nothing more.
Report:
4,54
